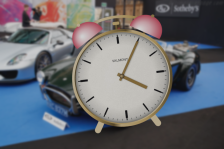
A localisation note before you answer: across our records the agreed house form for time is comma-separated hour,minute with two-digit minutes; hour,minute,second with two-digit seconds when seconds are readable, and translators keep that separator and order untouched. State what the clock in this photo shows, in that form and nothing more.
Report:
4,05
